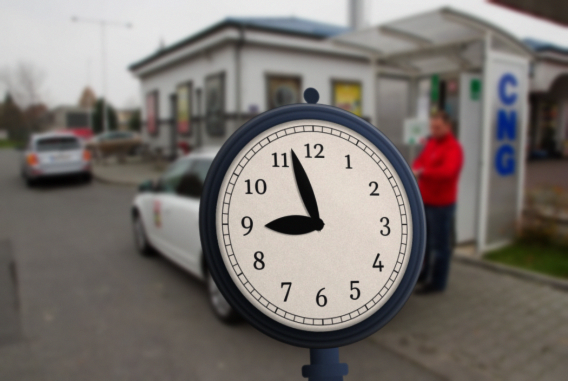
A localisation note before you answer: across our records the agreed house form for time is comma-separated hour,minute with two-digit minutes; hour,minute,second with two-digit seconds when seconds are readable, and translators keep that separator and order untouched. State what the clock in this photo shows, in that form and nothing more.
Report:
8,57
